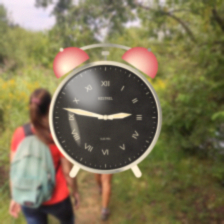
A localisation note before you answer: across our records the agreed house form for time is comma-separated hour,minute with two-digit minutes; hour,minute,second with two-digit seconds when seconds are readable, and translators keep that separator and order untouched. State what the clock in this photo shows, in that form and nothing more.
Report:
2,47
